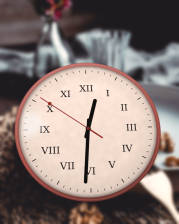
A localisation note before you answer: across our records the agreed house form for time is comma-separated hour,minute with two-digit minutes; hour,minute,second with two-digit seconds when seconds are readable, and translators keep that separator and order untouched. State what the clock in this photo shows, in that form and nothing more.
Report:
12,30,51
